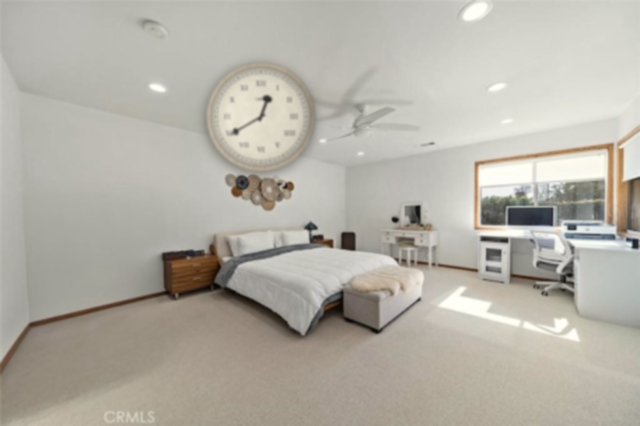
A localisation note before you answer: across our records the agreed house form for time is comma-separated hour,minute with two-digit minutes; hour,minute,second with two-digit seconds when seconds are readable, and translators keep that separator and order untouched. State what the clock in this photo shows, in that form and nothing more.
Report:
12,40
